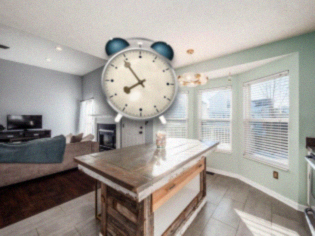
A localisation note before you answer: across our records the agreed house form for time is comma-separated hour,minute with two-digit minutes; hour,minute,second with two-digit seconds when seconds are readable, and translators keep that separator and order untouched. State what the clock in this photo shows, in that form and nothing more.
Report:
7,54
